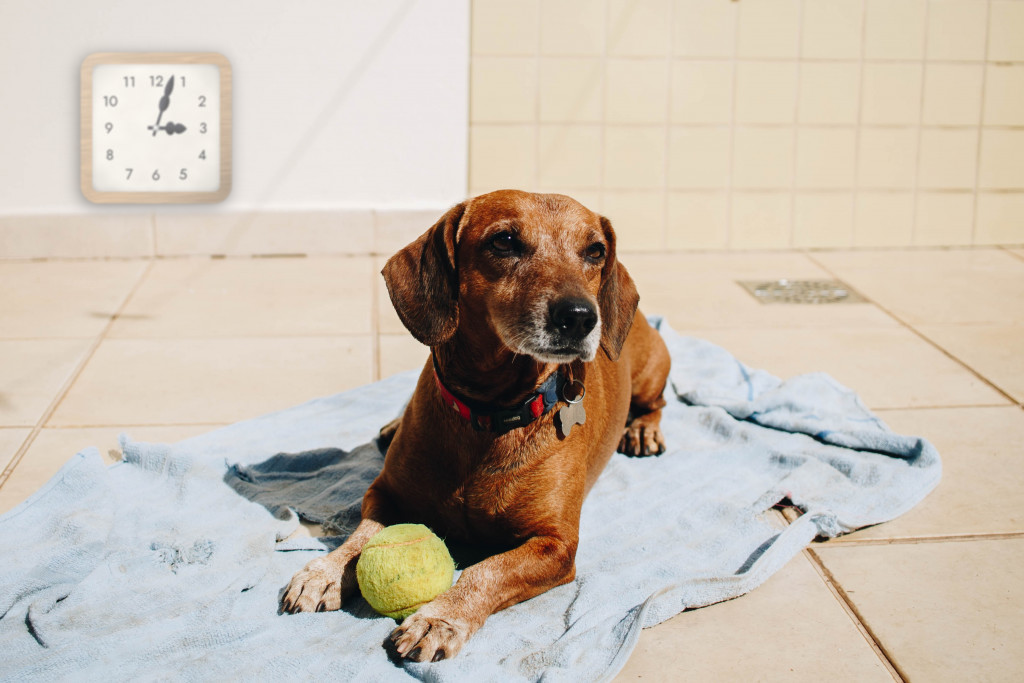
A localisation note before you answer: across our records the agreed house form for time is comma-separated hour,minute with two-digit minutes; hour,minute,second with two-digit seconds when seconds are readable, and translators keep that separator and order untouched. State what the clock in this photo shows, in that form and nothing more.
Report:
3,03
